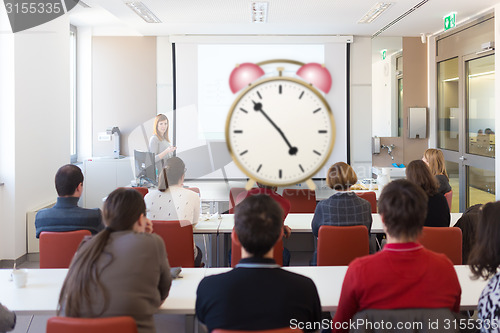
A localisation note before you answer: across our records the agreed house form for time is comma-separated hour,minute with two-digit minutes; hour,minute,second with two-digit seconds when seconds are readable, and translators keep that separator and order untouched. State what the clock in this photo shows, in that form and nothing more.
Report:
4,53
